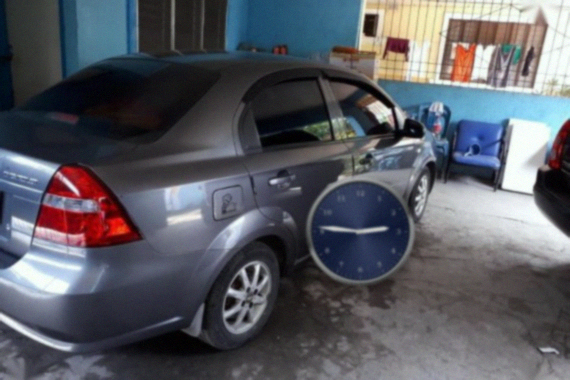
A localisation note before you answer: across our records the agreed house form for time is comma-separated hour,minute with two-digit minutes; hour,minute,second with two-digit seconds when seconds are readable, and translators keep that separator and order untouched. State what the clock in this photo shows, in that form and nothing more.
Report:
2,46
